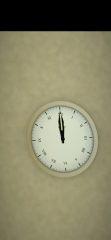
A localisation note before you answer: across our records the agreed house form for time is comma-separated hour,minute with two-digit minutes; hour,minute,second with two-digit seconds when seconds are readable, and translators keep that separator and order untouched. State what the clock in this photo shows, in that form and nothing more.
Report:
12,00
